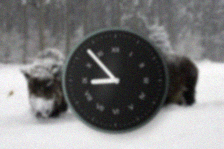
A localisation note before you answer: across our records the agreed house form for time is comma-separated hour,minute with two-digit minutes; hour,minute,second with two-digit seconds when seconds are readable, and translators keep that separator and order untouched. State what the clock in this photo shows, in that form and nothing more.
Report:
8,53
